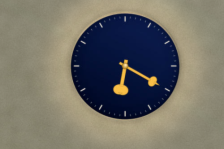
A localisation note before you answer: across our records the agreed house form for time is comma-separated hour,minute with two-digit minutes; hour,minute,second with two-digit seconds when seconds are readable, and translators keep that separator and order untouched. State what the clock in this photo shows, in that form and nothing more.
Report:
6,20
